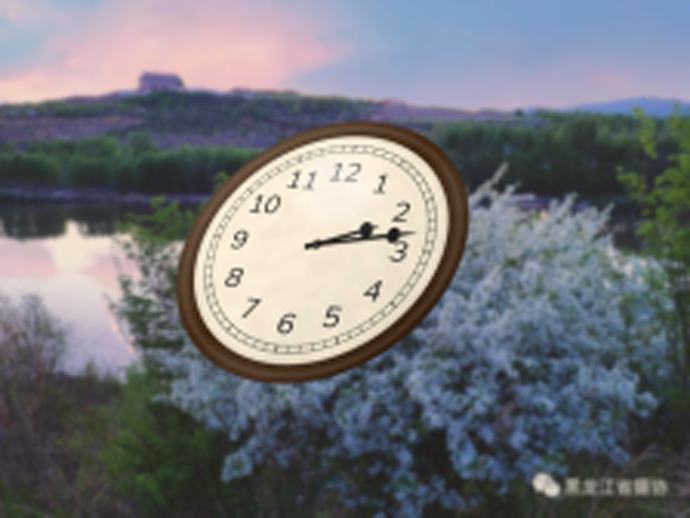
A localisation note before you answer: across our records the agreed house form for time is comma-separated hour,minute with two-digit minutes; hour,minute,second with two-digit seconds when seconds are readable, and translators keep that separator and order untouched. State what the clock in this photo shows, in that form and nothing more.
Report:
2,13
